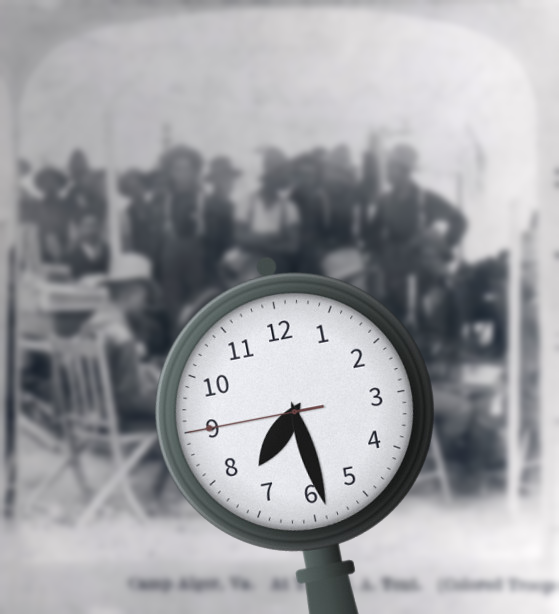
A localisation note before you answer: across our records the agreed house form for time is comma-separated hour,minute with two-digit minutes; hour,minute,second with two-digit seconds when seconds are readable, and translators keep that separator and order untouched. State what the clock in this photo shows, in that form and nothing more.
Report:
7,28,45
